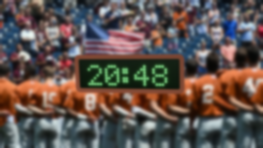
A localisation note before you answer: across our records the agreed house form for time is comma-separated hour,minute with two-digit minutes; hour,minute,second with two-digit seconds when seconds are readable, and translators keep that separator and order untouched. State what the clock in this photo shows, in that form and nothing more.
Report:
20,48
